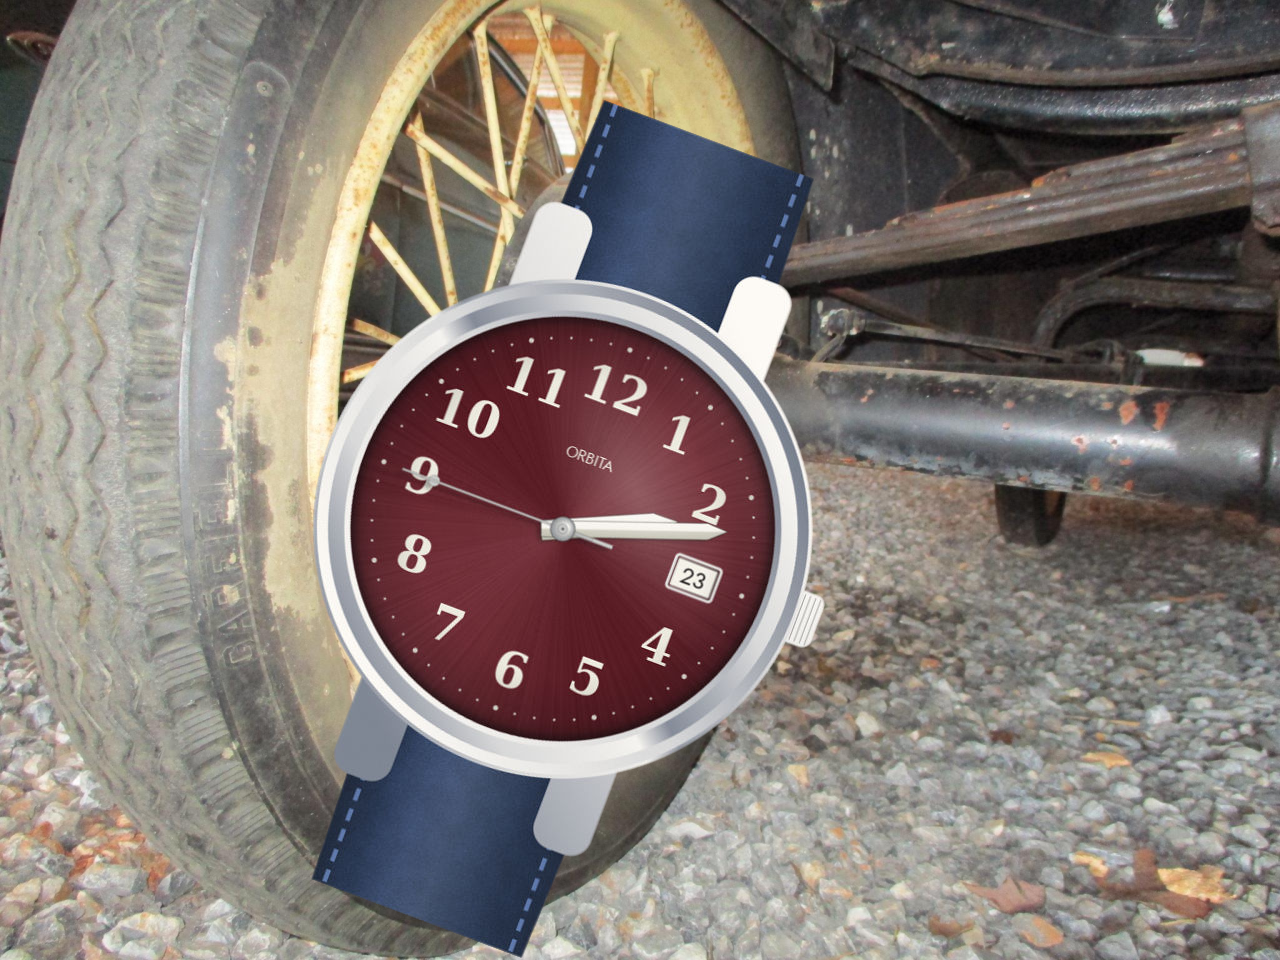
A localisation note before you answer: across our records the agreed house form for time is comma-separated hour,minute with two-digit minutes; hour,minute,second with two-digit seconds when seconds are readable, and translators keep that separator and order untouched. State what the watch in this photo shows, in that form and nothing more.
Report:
2,11,45
